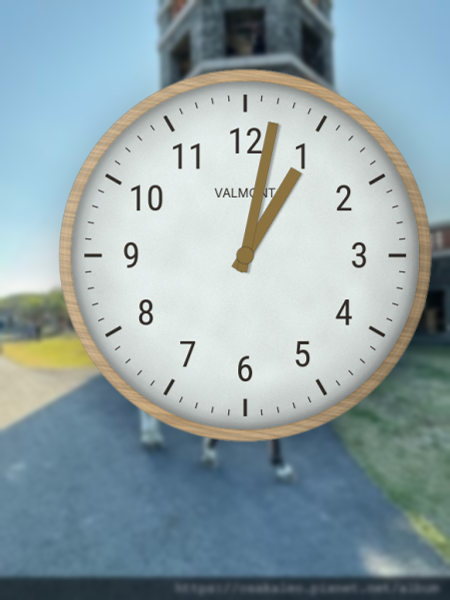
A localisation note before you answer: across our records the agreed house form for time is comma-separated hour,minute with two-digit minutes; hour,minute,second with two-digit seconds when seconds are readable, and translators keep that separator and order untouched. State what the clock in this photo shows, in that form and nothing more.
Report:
1,02
